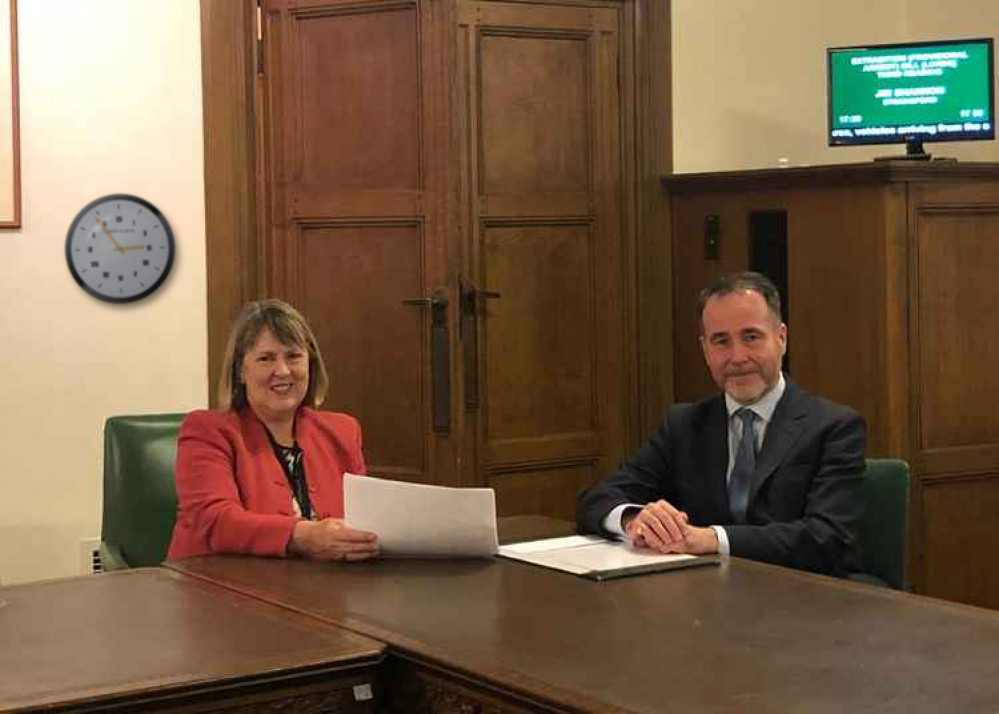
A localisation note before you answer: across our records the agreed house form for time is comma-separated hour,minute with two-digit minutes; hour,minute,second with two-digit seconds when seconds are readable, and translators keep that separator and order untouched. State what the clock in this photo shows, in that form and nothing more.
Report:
2,54
